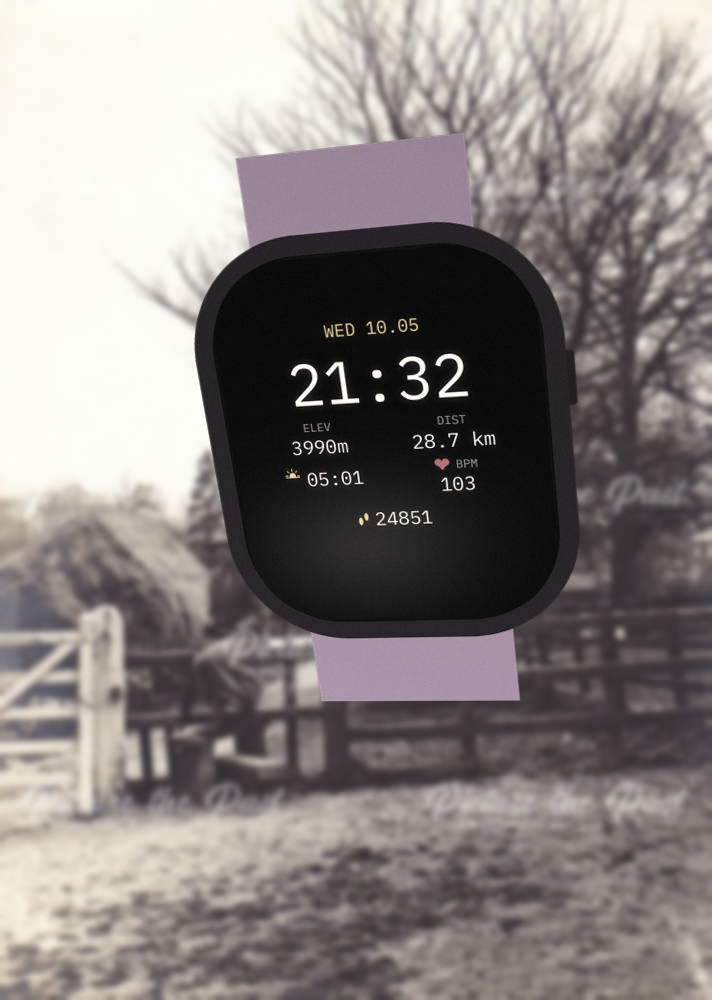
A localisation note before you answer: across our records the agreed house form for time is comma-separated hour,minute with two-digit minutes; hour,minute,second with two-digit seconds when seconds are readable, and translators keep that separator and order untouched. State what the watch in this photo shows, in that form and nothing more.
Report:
21,32
